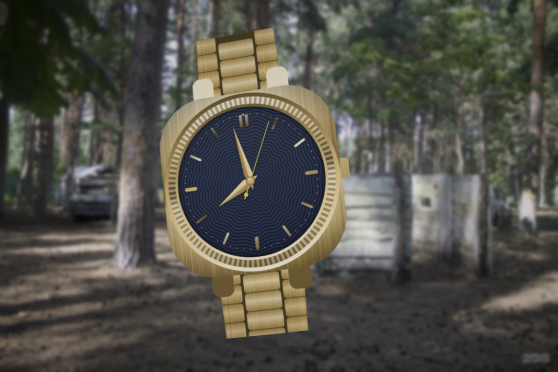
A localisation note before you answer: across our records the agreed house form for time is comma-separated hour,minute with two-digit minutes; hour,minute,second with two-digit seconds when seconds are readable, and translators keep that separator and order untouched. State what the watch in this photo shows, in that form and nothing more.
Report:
7,58,04
